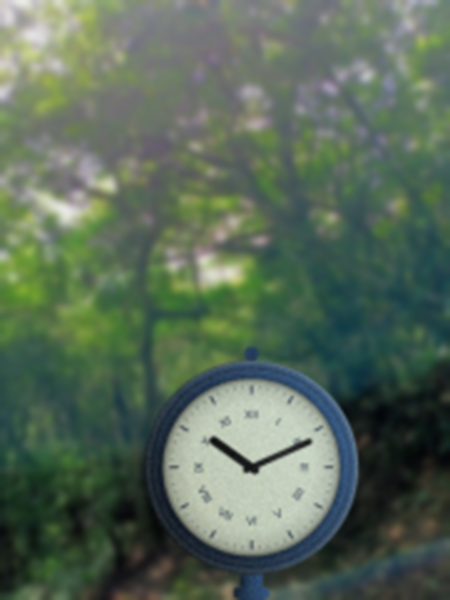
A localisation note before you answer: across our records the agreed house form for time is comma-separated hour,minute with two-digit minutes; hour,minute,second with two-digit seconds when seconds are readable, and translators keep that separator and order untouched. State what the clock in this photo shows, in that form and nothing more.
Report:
10,11
